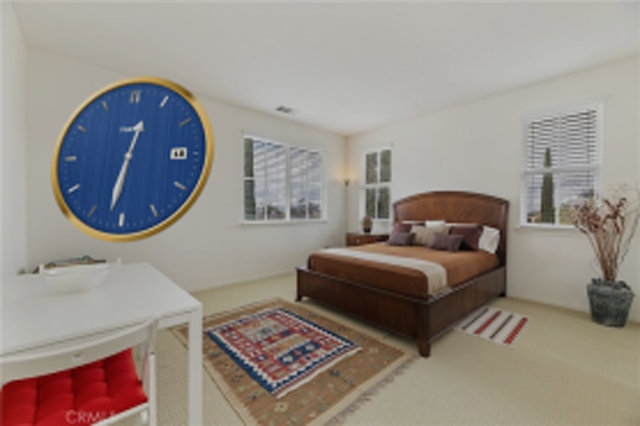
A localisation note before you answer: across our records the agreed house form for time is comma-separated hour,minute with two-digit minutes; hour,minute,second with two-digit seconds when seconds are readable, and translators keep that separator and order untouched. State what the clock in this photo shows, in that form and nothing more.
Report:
12,32
